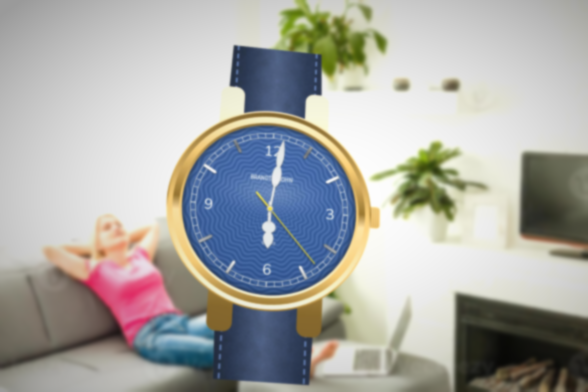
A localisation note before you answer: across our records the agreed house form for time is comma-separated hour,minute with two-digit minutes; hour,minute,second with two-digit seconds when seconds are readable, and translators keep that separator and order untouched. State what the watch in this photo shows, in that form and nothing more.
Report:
6,01,23
